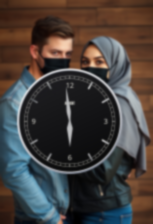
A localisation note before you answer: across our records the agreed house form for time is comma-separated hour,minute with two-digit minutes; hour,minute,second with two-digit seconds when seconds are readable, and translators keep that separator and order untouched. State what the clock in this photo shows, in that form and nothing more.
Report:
5,59
